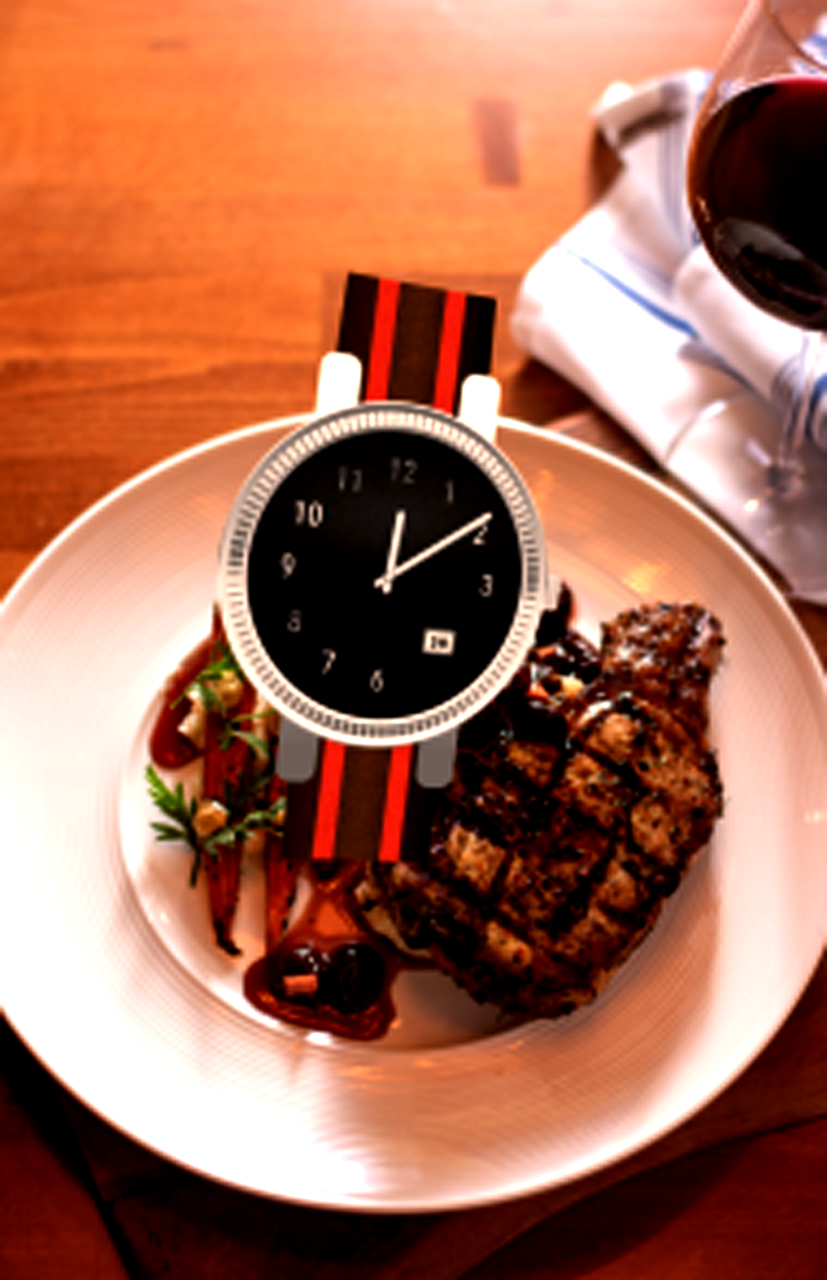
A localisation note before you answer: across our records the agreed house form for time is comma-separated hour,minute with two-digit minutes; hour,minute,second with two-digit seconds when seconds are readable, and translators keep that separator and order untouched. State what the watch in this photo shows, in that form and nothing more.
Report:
12,09
